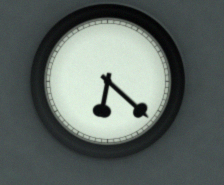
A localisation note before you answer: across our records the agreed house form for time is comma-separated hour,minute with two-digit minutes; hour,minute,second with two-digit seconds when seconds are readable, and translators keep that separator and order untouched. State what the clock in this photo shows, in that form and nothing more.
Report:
6,22
